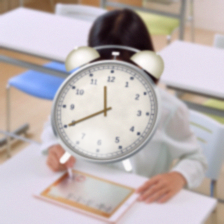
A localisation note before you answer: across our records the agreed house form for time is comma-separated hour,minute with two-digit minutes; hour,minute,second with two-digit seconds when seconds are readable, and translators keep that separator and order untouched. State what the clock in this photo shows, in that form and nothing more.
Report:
11,40
